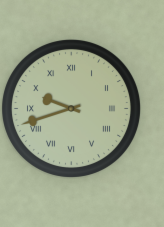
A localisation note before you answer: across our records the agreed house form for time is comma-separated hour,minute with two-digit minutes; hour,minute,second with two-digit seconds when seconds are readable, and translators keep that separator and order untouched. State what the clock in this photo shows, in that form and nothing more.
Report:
9,42
